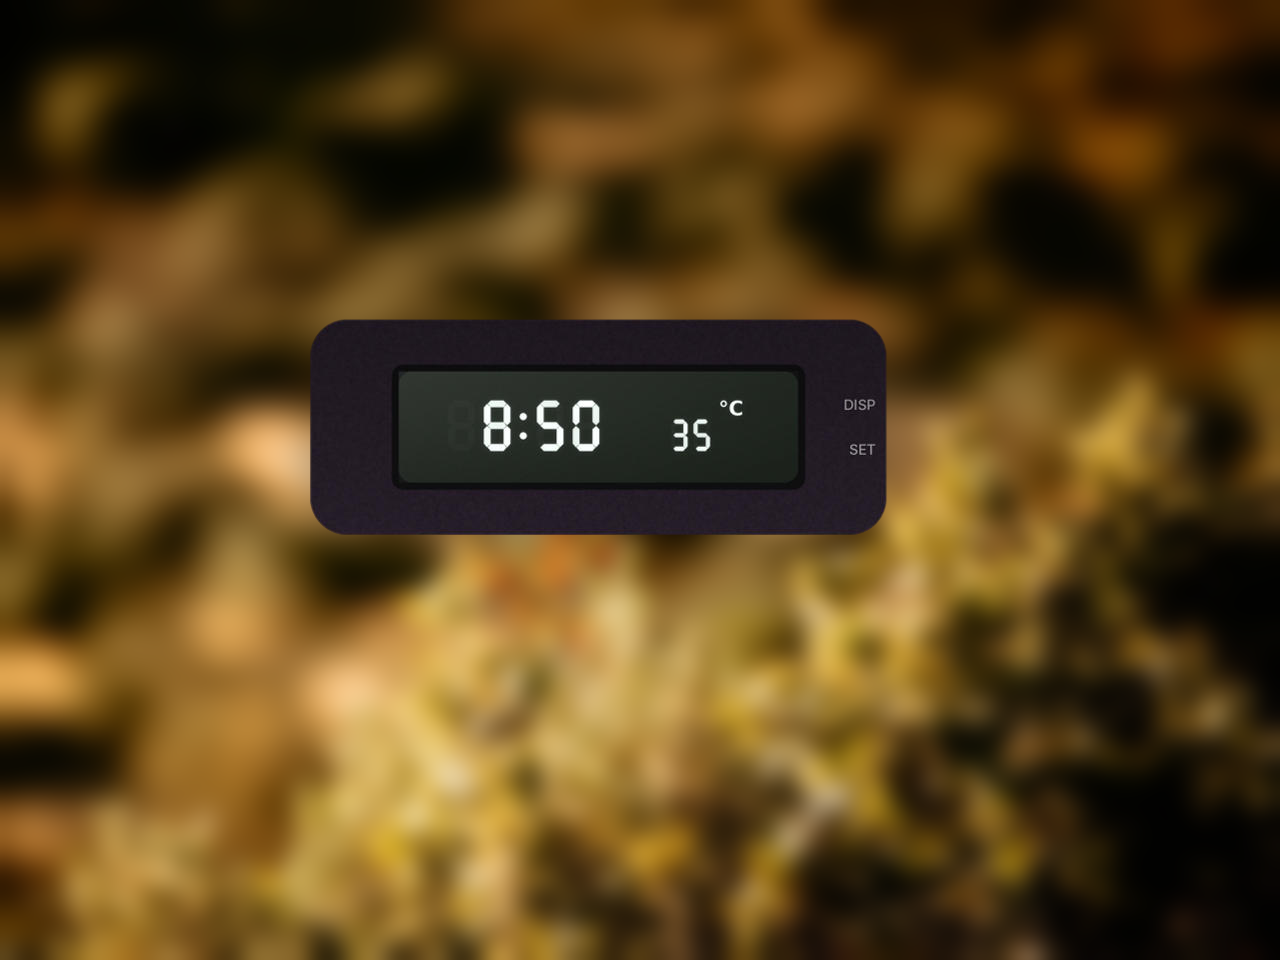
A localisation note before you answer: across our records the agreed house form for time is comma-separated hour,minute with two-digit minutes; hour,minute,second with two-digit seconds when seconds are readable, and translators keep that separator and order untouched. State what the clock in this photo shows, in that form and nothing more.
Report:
8,50
